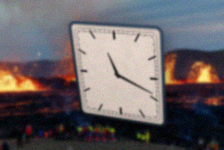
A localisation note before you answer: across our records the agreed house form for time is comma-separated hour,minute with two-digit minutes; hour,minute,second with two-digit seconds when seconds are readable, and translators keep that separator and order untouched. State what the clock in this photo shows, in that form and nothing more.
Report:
11,19
